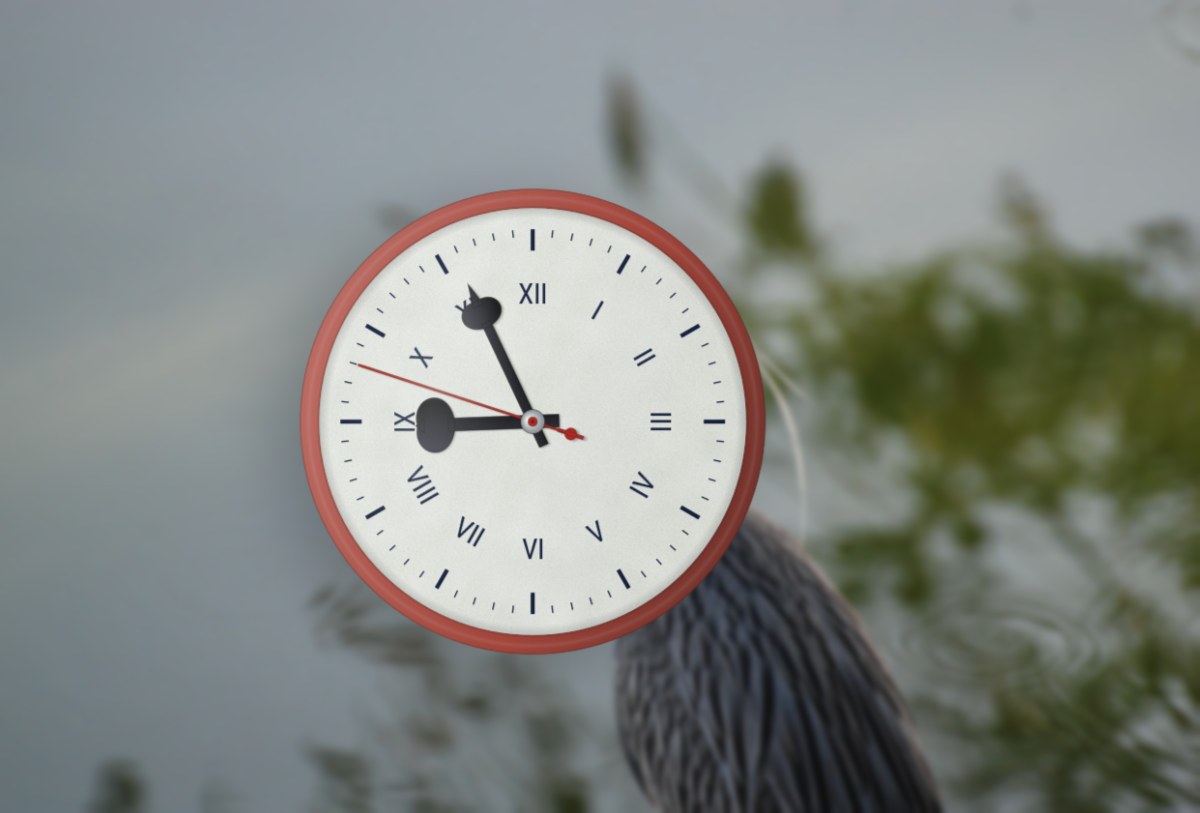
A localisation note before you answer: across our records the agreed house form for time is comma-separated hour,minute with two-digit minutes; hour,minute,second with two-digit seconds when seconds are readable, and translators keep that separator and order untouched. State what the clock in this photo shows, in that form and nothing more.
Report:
8,55,48
